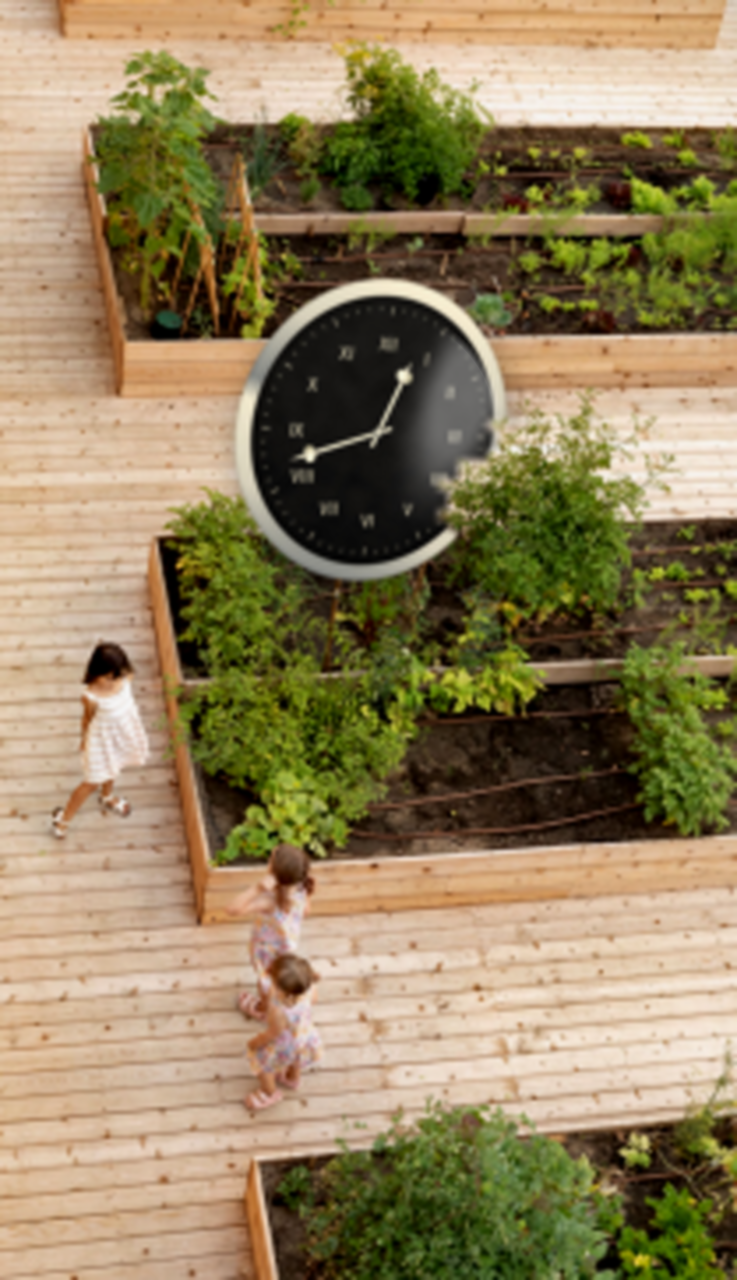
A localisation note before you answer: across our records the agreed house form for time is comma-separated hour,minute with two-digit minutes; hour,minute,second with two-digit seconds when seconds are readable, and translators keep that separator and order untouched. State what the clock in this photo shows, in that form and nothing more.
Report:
12,42
